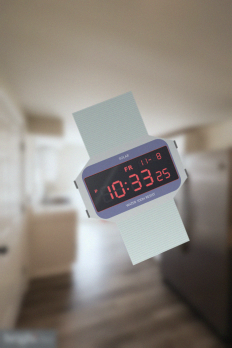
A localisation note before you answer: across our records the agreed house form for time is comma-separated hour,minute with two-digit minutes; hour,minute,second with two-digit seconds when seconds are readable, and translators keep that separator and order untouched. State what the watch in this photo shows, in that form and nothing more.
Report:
10,33,25
